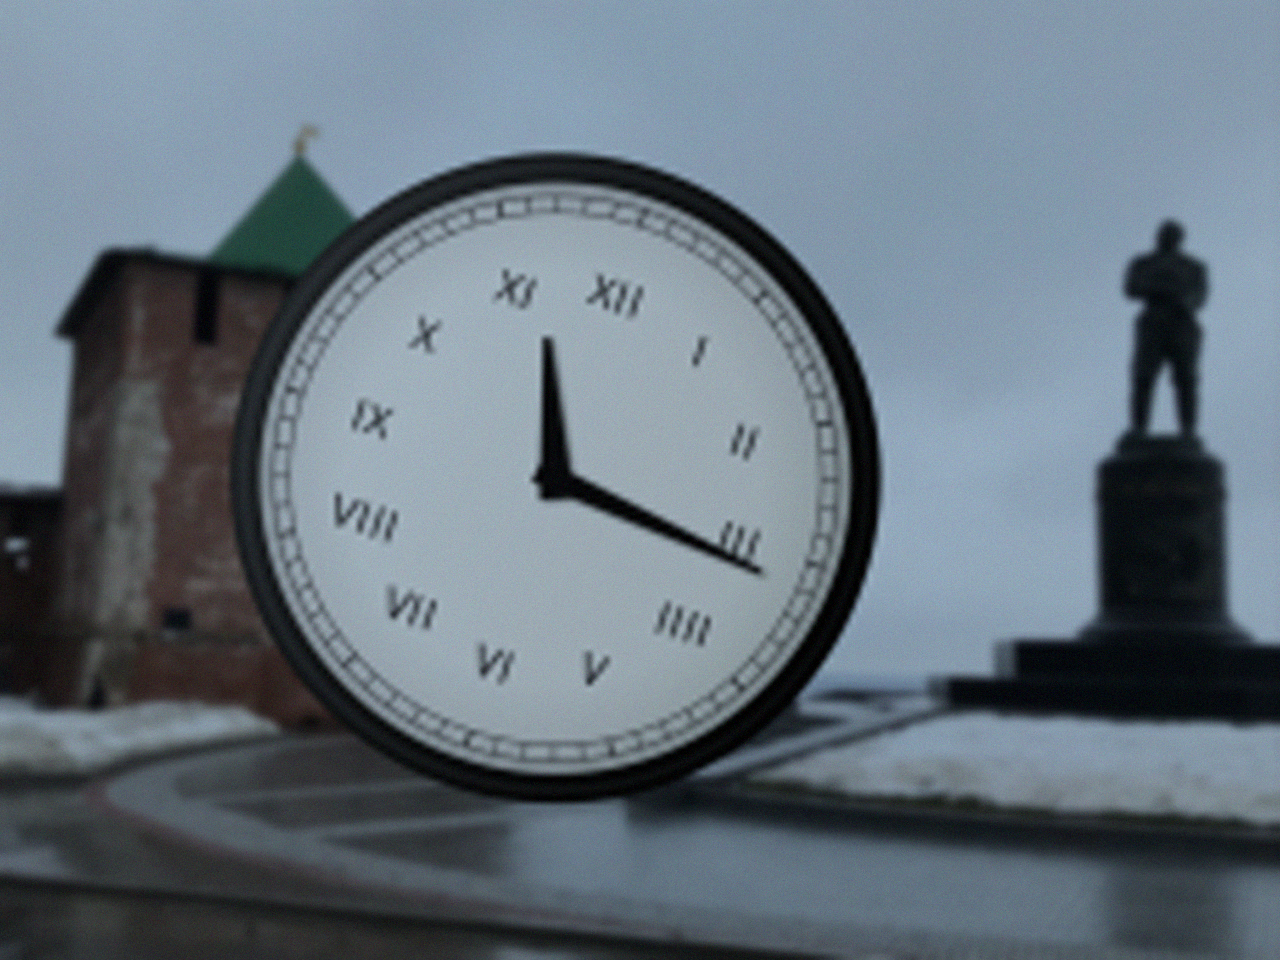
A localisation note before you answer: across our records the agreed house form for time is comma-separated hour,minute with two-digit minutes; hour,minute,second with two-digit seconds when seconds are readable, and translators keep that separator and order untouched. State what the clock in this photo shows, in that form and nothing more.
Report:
11,16
